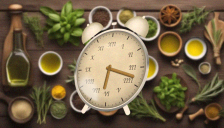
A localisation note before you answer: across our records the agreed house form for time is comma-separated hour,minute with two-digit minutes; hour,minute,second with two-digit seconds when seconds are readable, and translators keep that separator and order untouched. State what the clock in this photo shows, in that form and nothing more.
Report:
6,18
